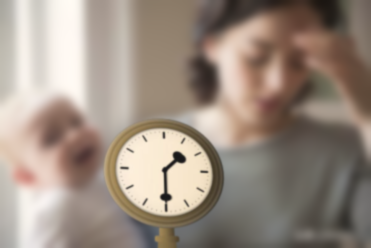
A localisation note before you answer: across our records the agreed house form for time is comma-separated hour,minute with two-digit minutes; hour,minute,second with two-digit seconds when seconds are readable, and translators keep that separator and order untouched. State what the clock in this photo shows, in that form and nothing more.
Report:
1,30
